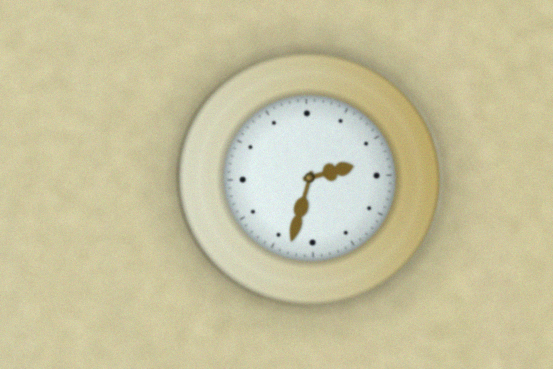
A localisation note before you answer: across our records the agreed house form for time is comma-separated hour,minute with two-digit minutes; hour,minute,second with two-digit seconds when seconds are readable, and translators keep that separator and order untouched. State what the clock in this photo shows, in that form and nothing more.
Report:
2,33
